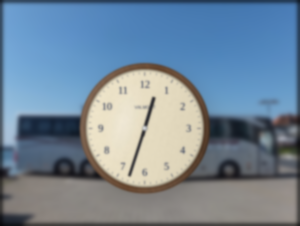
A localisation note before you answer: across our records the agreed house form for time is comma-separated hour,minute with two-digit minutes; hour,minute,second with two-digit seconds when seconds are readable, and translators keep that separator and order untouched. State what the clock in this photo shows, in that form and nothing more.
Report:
12,33
